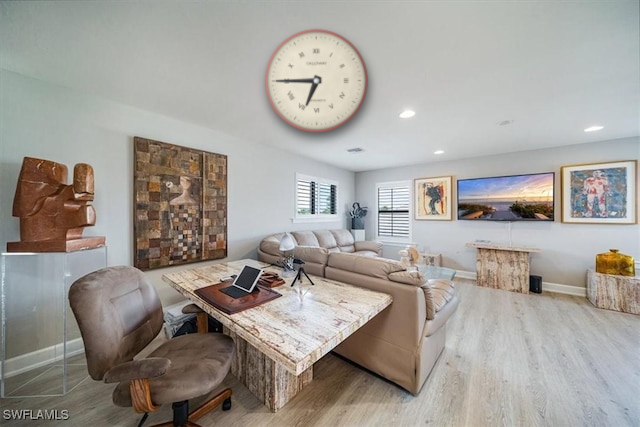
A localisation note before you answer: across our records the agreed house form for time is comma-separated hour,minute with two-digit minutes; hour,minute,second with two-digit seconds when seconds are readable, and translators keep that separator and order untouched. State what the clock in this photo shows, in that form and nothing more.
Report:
6,45
